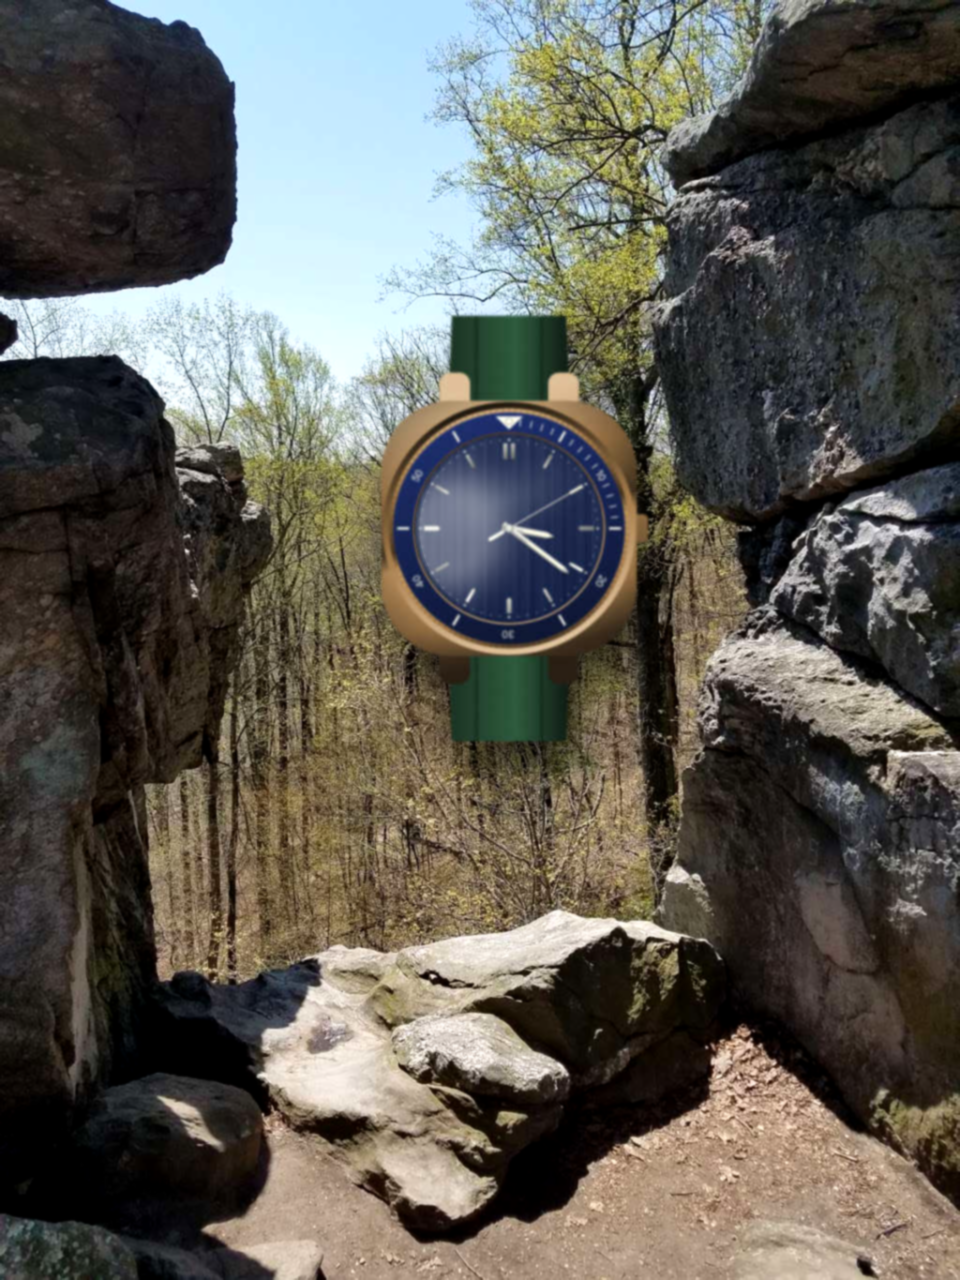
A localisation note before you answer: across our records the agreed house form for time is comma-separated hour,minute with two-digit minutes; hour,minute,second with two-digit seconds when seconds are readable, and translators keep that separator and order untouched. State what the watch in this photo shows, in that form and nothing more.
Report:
3,21,10
